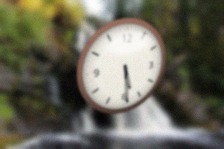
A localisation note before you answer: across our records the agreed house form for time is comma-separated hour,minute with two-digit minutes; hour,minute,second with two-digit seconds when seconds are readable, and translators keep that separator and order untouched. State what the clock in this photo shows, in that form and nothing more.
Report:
5,29
